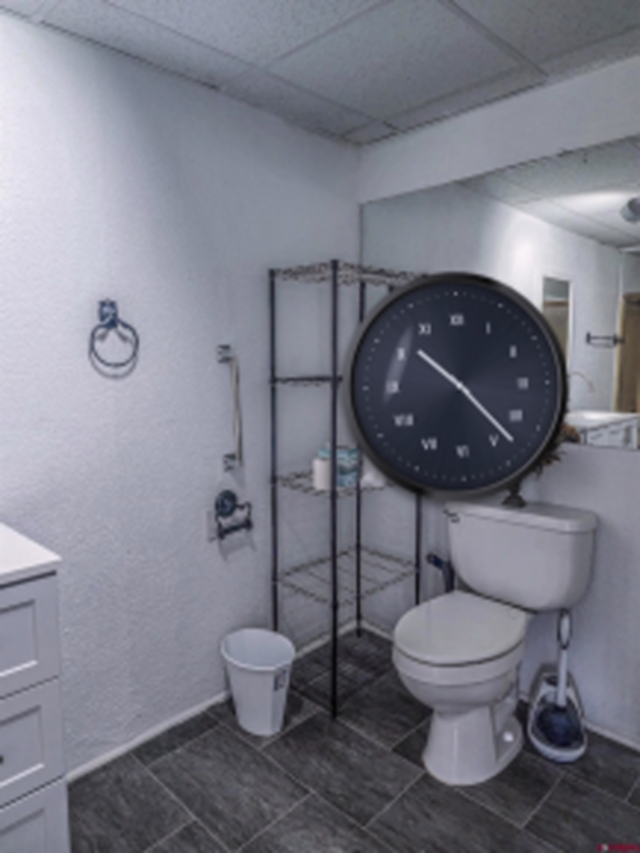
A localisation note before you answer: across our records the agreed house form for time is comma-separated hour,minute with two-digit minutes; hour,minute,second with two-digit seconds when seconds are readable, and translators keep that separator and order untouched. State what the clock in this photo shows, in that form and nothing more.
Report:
10,23
